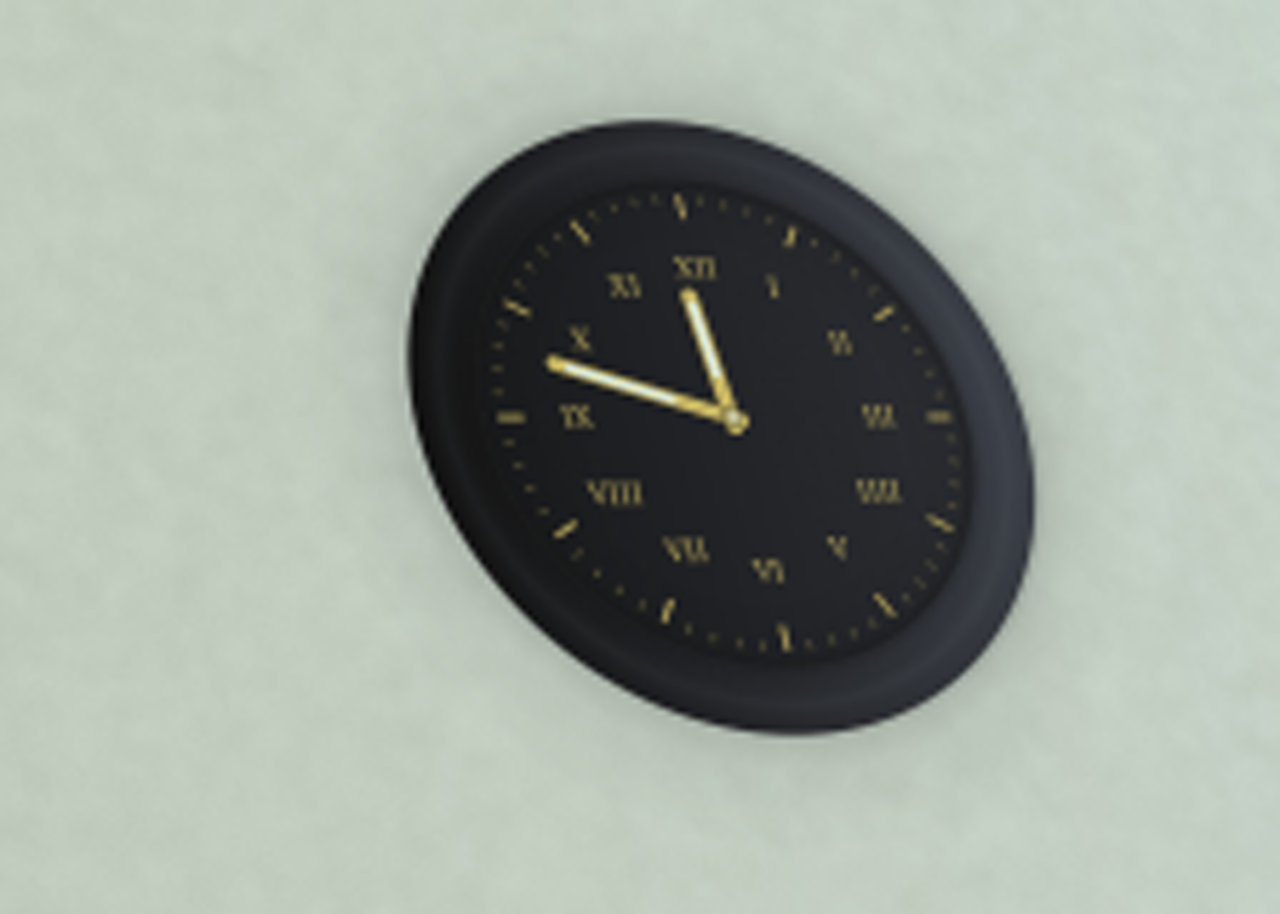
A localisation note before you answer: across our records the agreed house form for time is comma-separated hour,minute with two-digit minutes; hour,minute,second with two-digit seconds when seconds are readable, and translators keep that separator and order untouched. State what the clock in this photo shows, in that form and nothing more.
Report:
11,48
